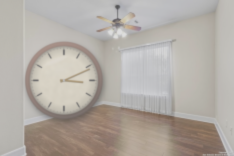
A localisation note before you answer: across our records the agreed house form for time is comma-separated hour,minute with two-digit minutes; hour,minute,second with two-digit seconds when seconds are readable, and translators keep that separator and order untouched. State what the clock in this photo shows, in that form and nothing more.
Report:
3,11
